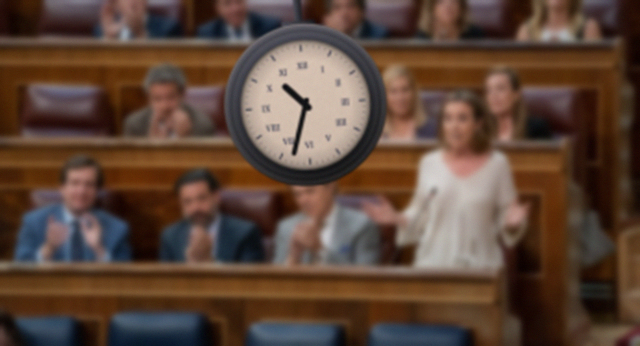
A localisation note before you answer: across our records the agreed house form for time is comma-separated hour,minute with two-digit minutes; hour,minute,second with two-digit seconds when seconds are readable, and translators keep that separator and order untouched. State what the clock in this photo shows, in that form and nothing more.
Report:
10,33
